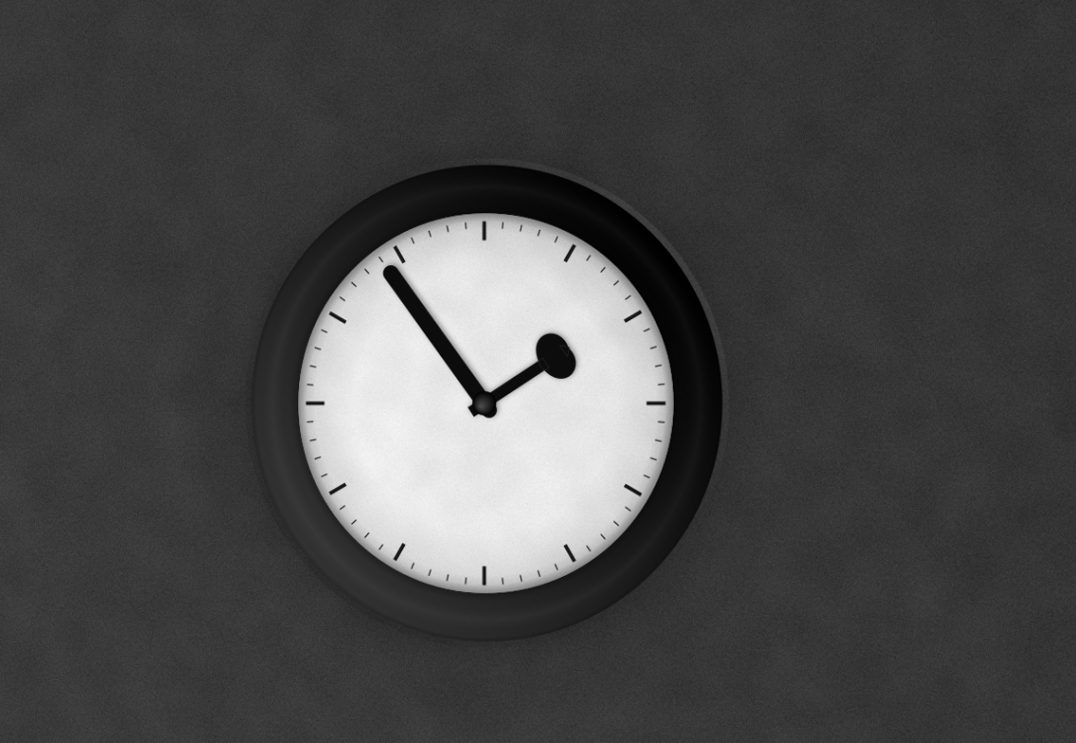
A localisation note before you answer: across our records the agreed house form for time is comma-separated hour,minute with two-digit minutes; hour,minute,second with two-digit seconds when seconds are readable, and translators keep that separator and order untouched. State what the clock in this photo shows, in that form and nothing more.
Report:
1,54
